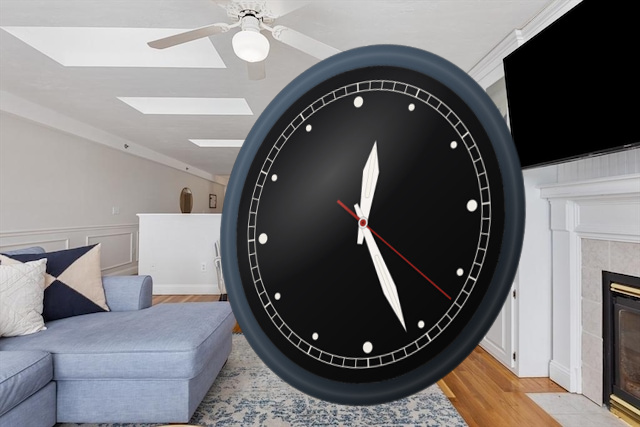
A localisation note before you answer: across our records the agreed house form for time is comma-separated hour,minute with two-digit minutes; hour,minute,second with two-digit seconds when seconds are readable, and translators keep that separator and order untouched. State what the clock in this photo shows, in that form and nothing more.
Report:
12,26,22
